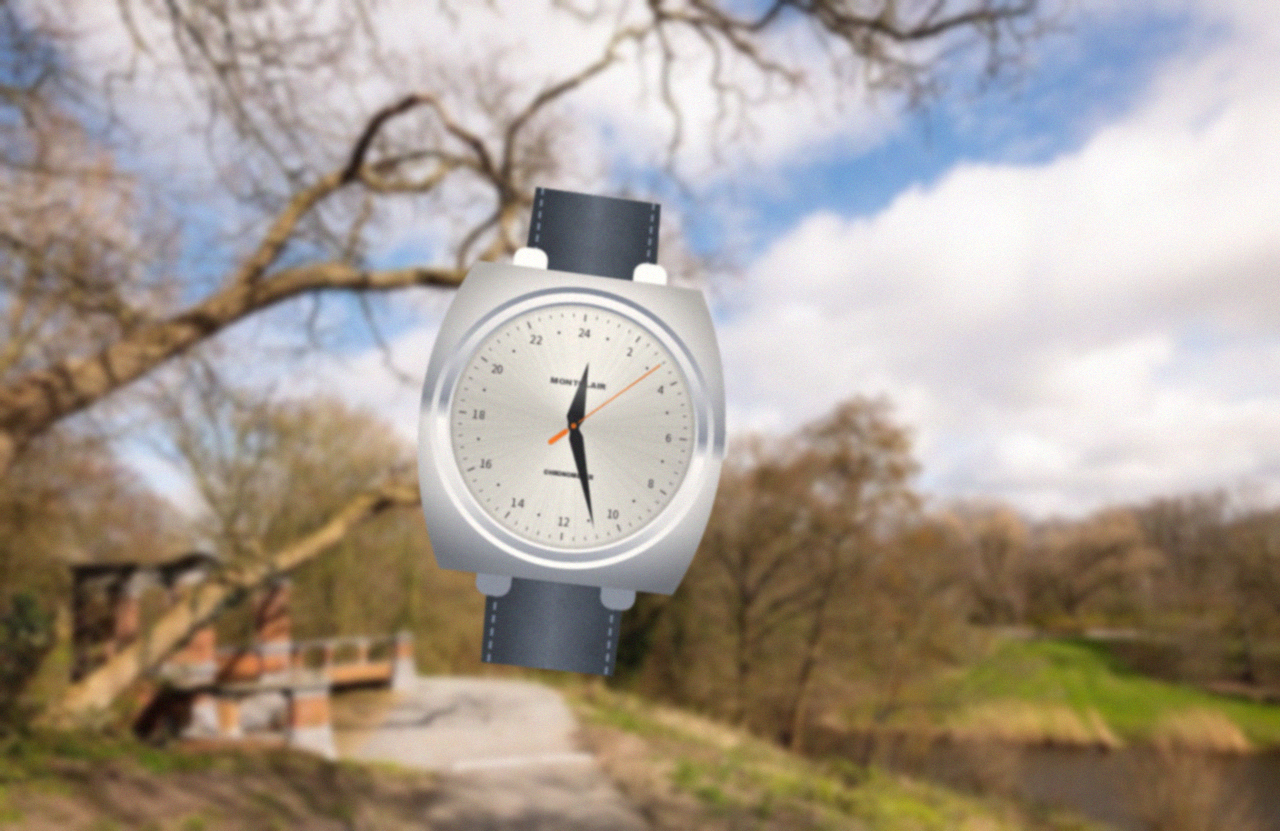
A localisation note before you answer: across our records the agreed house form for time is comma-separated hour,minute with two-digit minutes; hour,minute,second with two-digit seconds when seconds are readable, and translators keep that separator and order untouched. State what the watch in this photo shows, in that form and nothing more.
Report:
0,27,08
